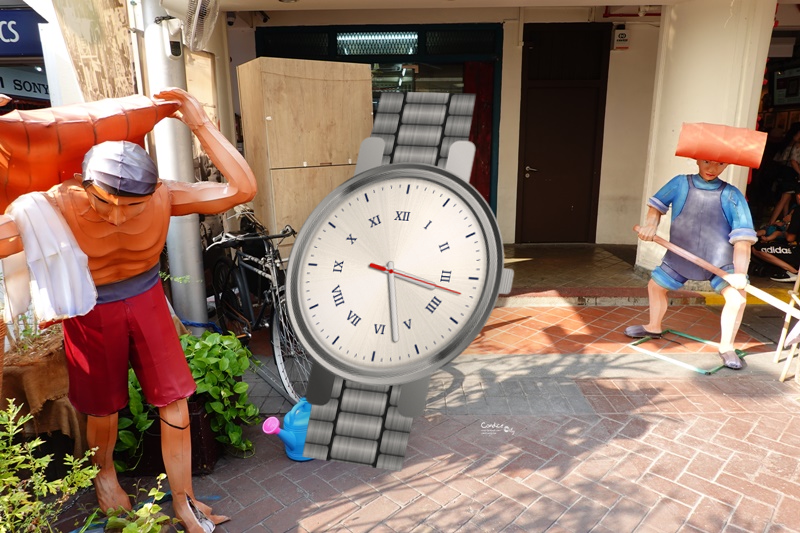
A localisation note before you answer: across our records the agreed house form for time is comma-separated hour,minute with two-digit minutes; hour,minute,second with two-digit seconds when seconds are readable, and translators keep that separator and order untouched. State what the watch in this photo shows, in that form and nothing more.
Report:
3,27,17
